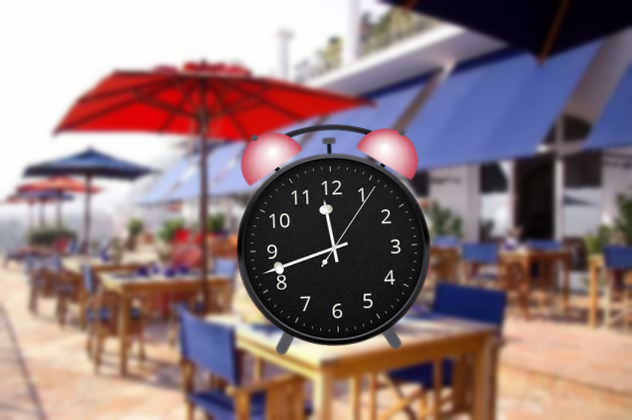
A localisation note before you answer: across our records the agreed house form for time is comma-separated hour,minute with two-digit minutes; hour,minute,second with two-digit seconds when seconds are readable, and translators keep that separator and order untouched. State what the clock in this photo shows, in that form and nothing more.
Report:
11,42,06
